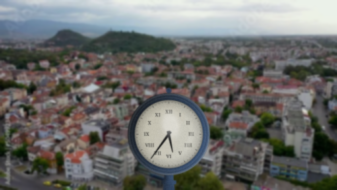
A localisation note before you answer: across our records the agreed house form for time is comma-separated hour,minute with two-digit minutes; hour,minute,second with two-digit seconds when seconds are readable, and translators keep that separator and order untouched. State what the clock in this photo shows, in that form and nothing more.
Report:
5,36
